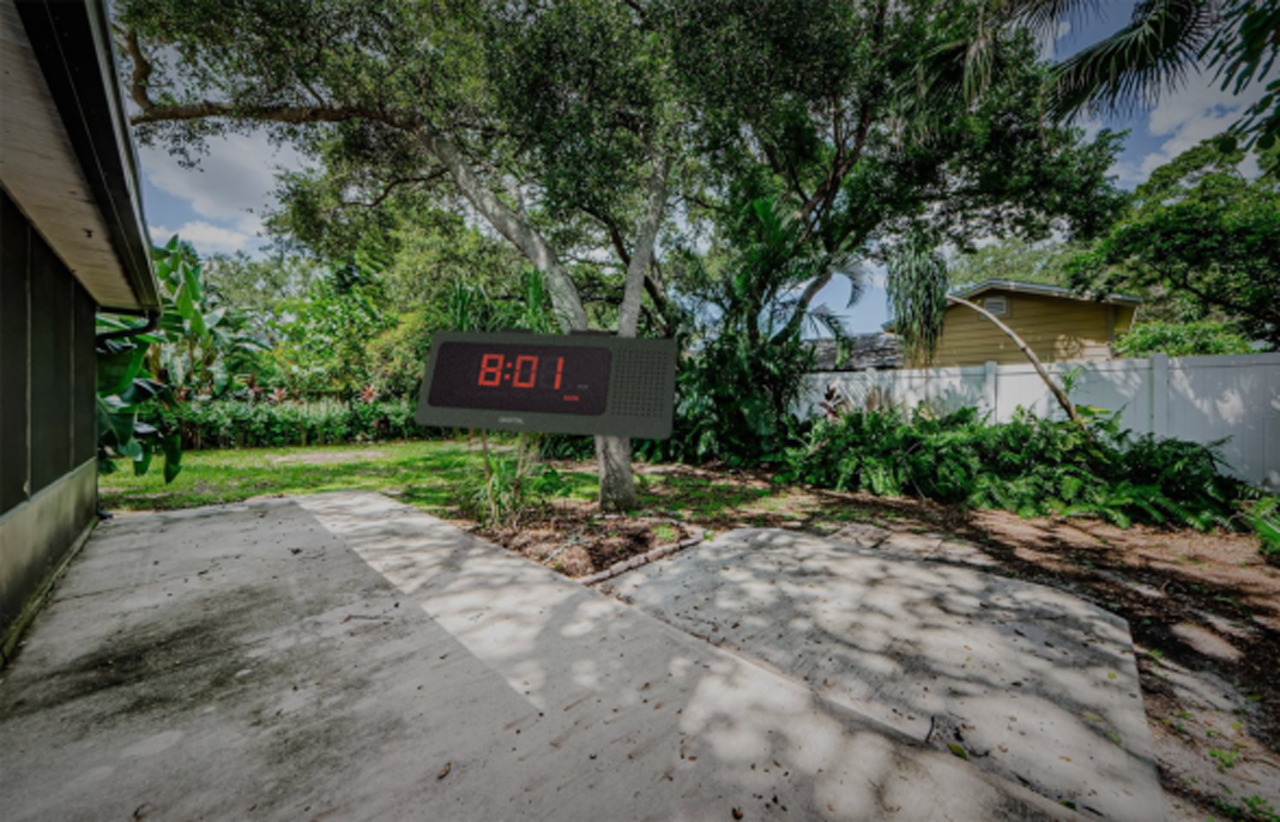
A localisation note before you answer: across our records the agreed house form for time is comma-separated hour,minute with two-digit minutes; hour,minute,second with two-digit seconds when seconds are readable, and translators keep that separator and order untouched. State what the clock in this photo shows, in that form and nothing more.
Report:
8,01
